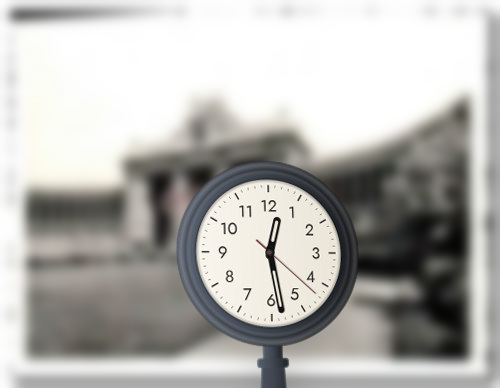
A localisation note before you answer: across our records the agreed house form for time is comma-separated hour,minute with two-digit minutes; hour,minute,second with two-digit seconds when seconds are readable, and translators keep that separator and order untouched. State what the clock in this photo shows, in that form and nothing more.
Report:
12,28,22
